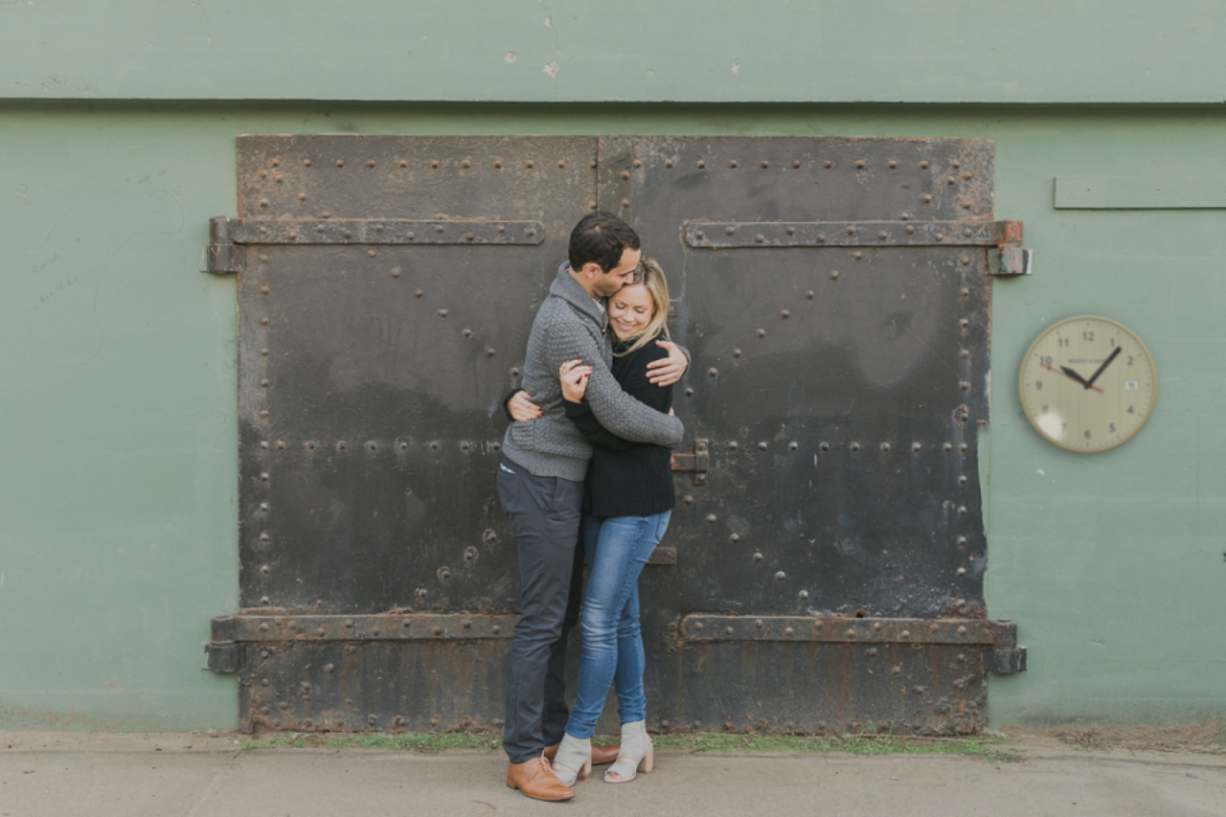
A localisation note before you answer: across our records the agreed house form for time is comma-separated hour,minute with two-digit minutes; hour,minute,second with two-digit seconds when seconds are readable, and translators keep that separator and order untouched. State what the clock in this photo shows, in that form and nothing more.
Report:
10,06,49
